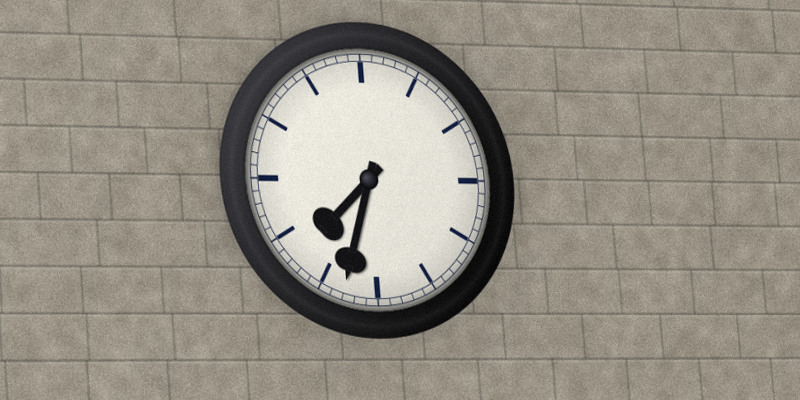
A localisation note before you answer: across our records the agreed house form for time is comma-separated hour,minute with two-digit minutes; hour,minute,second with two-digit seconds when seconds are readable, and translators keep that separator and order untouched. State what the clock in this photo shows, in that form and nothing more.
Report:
7,33
